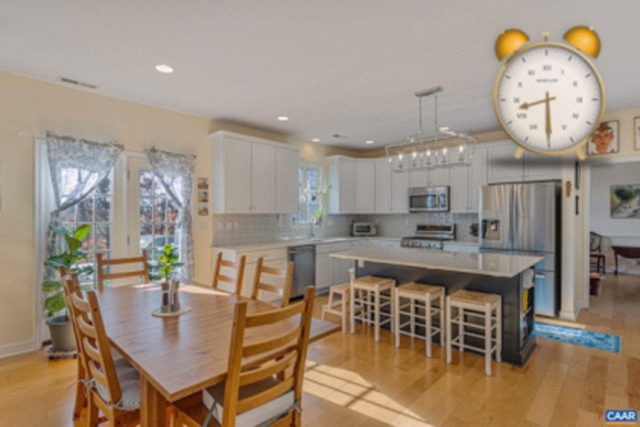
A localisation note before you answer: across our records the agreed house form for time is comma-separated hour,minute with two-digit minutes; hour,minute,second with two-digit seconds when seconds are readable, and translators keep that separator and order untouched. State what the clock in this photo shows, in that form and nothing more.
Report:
8,30
